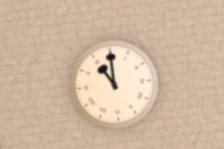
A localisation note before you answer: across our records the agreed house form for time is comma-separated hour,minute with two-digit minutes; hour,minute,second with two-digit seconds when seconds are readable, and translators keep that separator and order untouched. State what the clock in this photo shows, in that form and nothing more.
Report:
11,00
